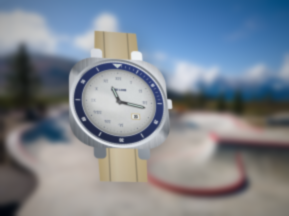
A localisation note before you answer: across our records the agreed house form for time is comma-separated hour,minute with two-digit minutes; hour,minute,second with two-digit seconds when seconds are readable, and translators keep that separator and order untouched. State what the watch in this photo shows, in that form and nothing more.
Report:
11,17
